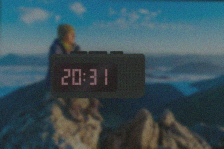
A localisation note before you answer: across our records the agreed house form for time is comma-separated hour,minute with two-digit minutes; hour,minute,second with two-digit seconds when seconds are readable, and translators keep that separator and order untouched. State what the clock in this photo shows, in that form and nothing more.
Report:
20,31
